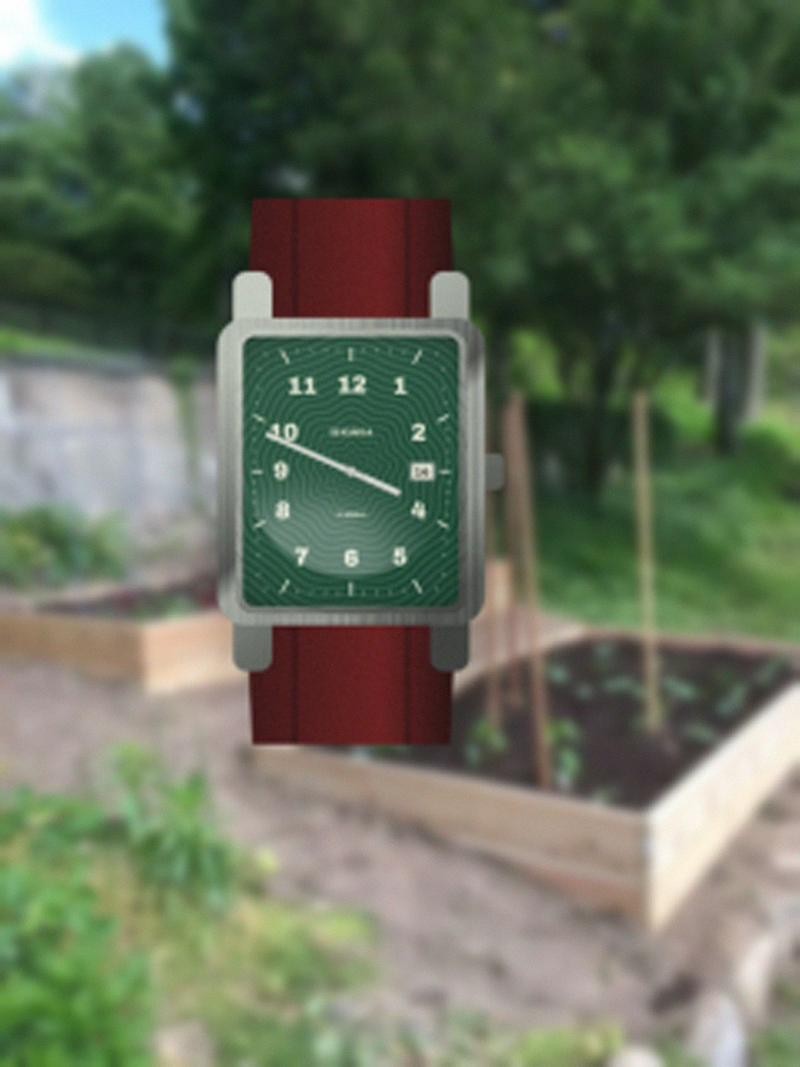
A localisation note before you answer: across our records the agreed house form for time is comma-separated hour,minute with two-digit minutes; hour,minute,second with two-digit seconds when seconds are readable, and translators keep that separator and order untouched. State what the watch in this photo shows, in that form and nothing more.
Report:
3,49
